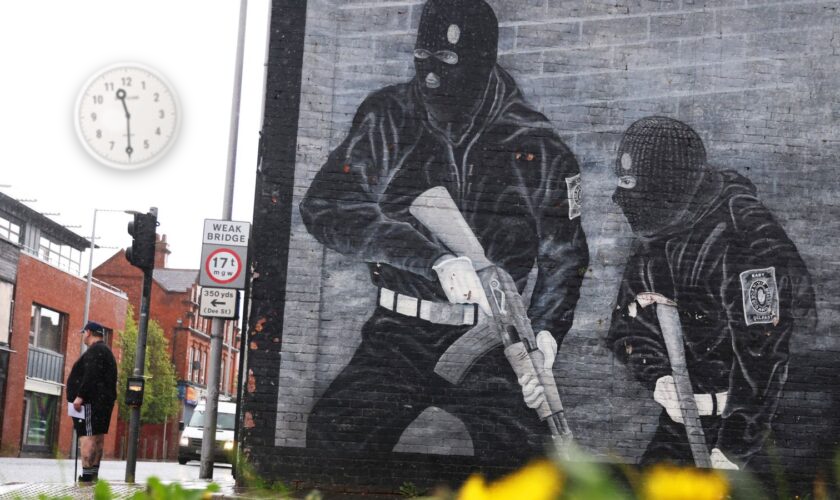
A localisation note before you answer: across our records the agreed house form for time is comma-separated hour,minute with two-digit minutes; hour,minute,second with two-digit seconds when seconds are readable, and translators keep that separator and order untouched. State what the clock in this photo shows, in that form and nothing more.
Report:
11,30
